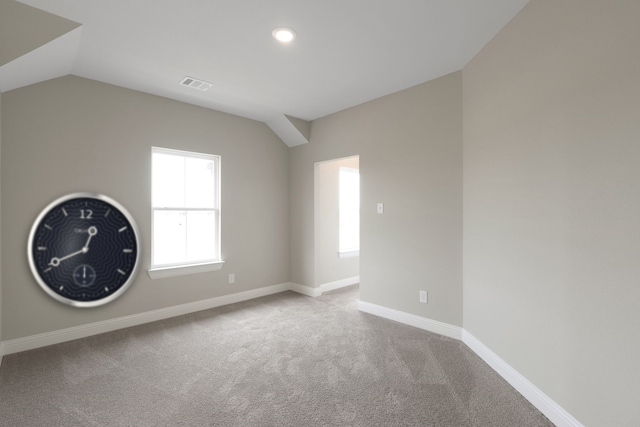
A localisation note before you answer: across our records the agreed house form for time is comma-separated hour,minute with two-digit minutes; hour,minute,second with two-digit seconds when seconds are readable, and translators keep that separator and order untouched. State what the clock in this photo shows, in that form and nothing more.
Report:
12,41
